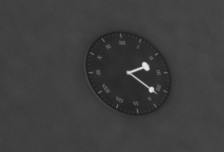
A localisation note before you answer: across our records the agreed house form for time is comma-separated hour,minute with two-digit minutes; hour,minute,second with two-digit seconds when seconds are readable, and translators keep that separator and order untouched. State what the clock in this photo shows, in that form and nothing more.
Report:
2,22
